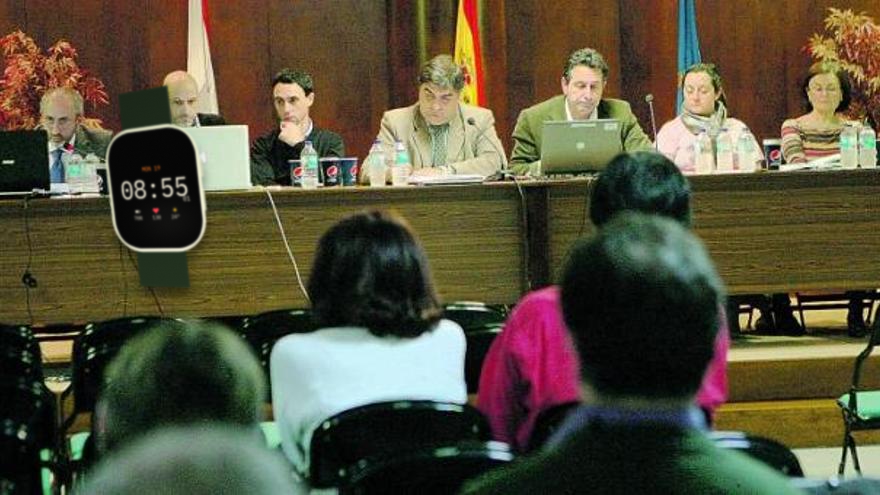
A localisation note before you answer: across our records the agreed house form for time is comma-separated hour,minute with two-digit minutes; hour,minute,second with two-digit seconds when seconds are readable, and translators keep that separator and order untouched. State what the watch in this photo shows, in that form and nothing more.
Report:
8,55
